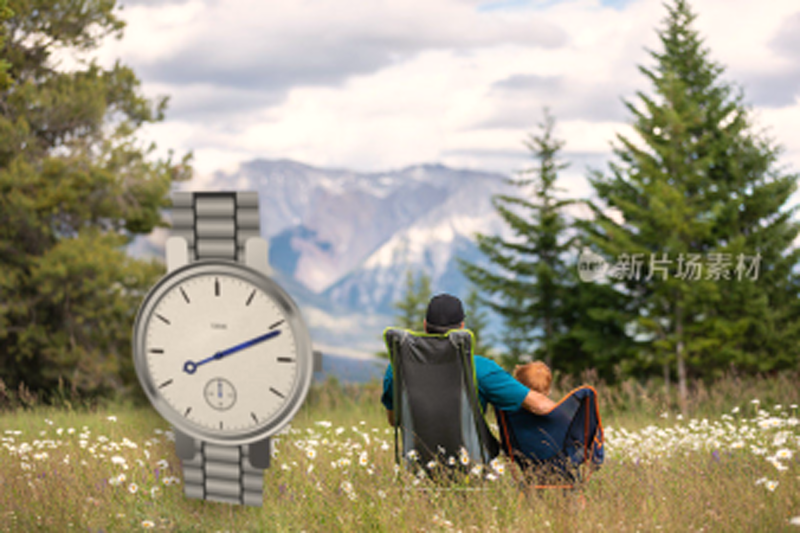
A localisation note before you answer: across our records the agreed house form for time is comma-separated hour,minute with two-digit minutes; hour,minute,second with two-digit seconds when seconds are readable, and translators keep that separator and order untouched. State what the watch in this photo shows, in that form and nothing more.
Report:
8,11
